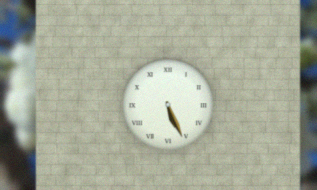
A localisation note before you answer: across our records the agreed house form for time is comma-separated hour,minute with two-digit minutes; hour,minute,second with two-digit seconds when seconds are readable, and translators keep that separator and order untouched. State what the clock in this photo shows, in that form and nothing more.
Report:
5,26
